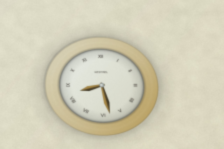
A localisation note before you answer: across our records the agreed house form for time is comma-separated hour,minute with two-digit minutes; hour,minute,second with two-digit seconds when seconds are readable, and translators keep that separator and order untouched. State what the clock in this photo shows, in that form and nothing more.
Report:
8,28
